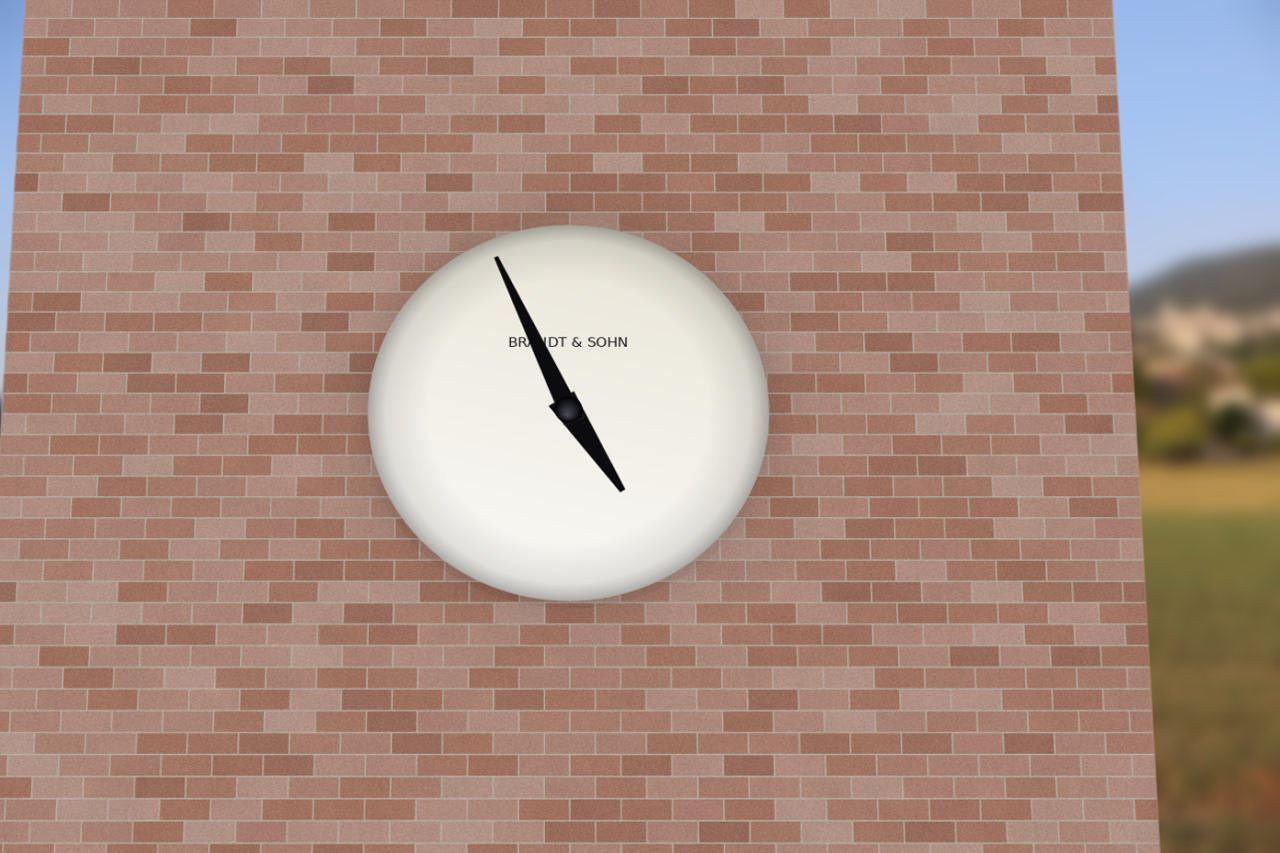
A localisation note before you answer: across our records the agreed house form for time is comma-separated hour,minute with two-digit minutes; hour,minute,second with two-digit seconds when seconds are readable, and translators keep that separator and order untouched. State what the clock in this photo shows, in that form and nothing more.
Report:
4,56
